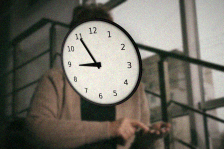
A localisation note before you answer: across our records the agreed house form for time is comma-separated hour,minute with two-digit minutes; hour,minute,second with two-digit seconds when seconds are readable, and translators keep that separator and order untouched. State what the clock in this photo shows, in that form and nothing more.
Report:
8,55
